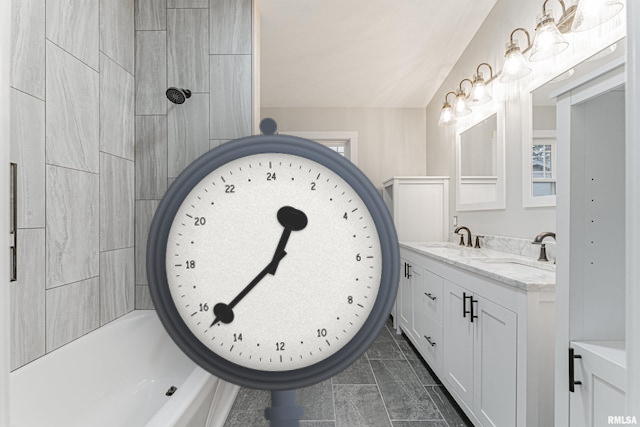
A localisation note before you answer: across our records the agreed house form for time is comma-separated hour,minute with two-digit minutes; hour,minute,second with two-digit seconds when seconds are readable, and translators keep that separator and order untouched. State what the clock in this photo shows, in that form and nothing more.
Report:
1,38
